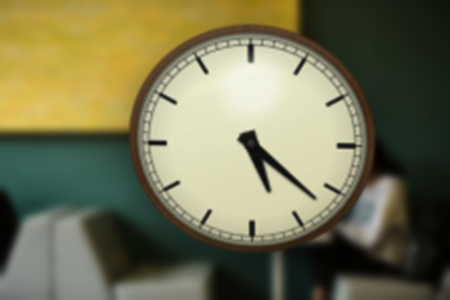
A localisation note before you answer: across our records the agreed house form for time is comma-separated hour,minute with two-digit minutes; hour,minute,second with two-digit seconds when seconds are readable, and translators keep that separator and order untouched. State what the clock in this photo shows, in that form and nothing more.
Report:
5,22
